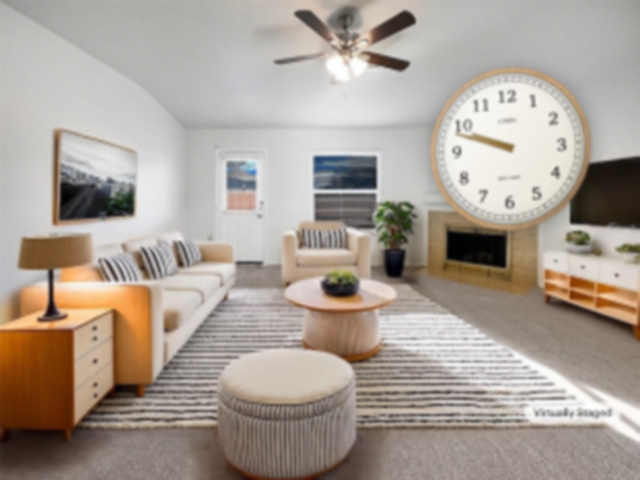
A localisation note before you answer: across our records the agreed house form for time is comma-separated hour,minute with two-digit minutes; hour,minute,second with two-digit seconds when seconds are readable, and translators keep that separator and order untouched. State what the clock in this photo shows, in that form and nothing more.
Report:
9,48
